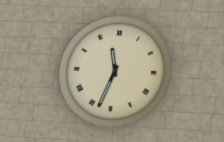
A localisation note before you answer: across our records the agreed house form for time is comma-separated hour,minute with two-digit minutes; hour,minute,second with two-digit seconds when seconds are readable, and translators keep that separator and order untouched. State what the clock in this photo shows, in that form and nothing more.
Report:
11,33
